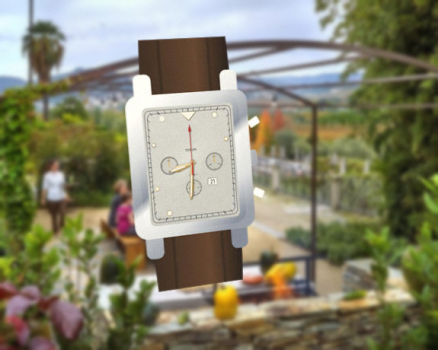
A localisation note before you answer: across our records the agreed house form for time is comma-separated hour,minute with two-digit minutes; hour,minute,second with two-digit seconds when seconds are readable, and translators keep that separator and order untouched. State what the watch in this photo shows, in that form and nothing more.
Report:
8,31
